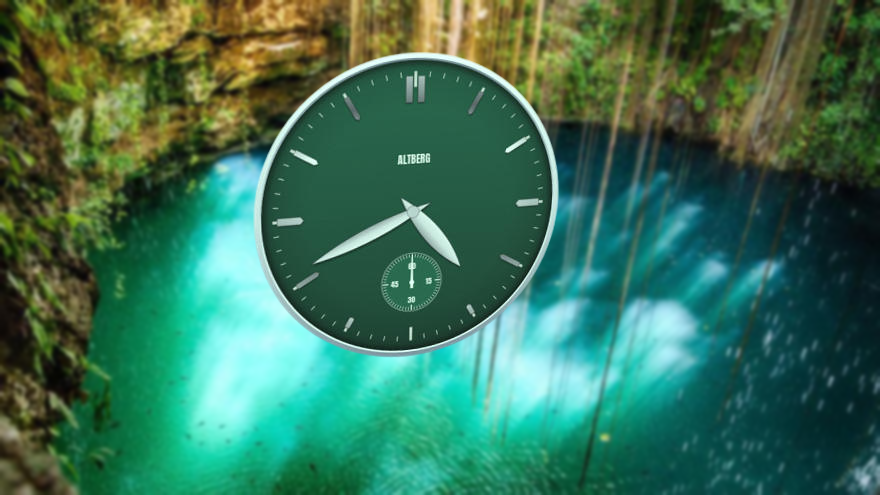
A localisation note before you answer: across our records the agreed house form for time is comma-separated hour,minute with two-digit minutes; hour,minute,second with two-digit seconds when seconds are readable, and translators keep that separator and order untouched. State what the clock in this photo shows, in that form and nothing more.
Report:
4,41
